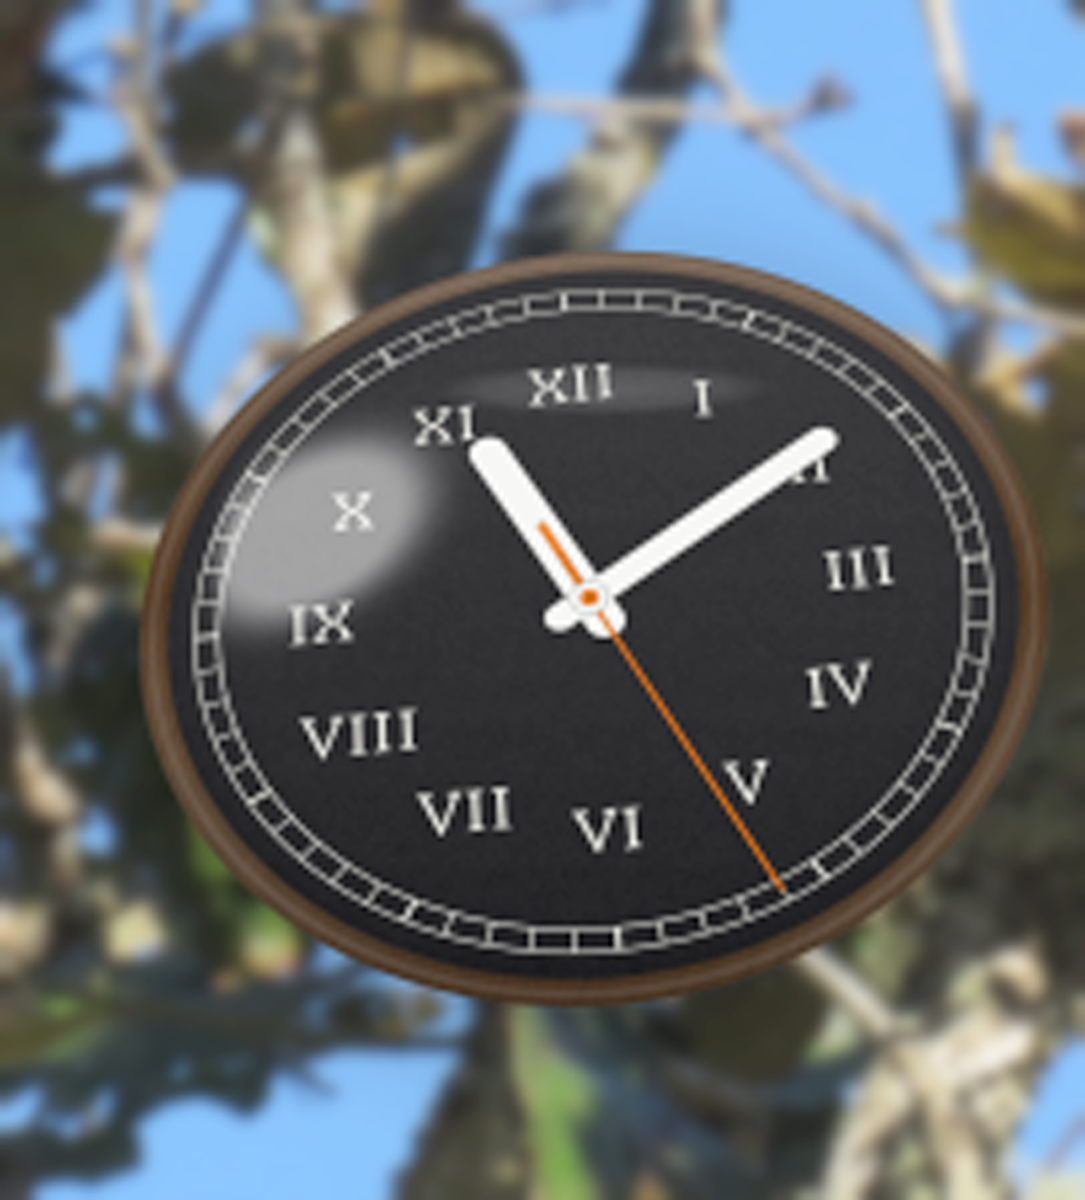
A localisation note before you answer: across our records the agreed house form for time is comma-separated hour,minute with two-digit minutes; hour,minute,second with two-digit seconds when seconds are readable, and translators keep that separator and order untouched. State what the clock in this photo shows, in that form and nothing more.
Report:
11,09,26
